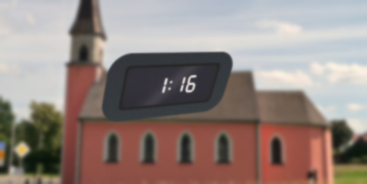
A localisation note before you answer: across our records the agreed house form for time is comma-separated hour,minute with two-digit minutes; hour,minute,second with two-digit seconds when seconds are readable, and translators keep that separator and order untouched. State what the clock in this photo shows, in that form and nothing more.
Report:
1,16
